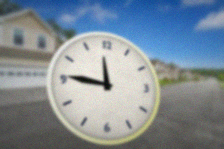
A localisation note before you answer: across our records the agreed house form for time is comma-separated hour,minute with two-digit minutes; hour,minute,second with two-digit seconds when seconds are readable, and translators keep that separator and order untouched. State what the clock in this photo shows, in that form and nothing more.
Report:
11,46
